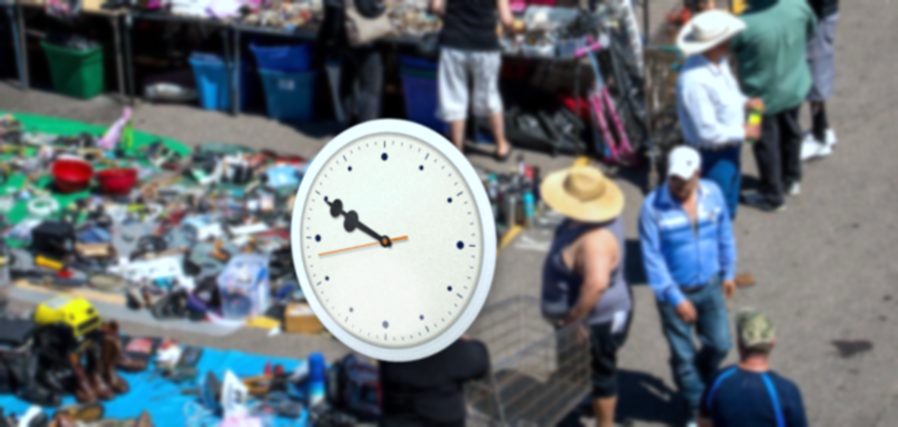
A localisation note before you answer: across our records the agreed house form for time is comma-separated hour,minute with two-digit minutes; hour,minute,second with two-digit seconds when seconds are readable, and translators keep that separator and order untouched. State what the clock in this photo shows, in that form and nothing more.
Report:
9,49,43
